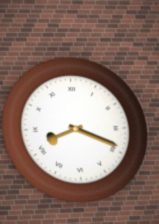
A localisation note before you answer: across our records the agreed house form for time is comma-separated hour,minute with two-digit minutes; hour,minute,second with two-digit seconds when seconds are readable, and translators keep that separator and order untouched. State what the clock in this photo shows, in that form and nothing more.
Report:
8,19
